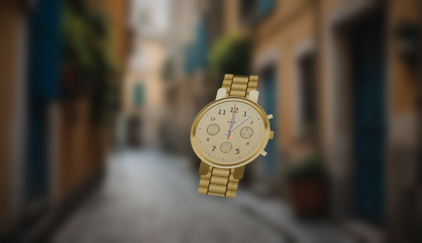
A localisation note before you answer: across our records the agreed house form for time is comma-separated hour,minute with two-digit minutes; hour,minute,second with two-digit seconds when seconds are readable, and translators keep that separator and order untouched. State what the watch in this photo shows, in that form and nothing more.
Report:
12,07
